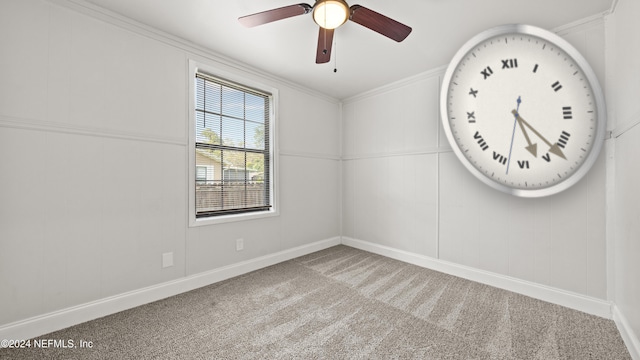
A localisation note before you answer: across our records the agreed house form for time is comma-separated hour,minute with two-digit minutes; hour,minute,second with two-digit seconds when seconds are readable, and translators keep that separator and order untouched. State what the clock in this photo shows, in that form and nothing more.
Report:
5,22,33
